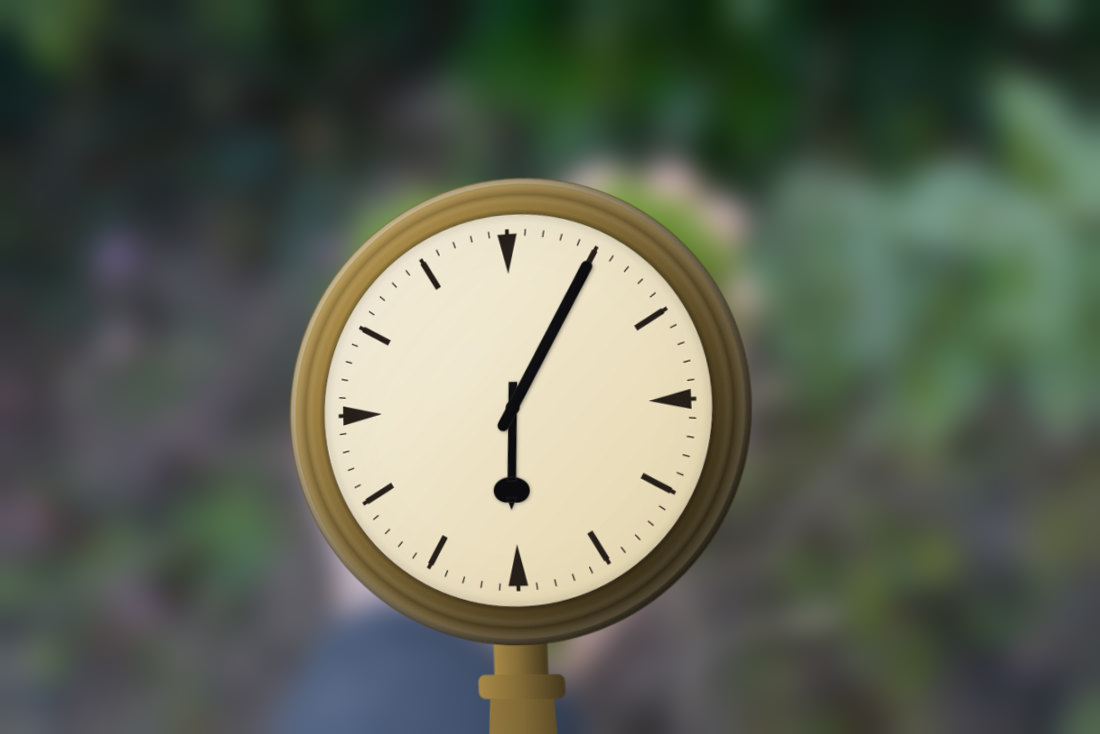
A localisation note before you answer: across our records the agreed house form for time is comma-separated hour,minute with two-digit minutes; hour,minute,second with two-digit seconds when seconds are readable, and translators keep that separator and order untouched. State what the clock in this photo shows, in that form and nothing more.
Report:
6,05
